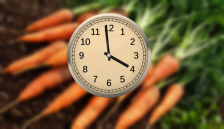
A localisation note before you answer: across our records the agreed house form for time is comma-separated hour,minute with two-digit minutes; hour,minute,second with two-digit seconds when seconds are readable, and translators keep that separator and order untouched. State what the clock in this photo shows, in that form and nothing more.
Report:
3,59
